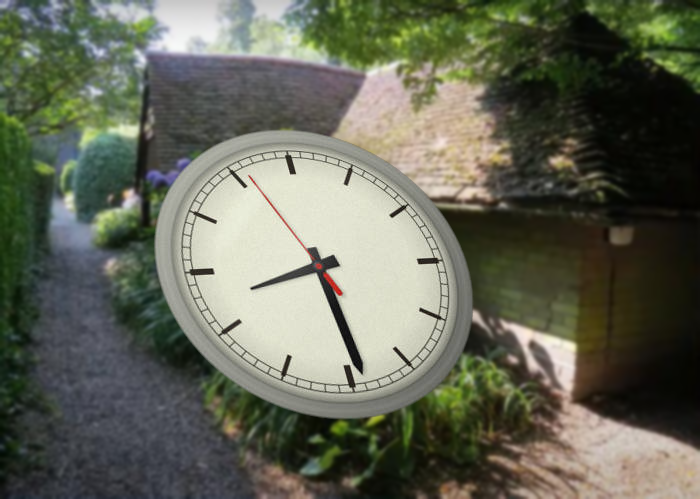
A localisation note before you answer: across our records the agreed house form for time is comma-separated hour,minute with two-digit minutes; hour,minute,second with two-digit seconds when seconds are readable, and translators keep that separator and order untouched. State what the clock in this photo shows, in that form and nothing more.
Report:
8,28,56
